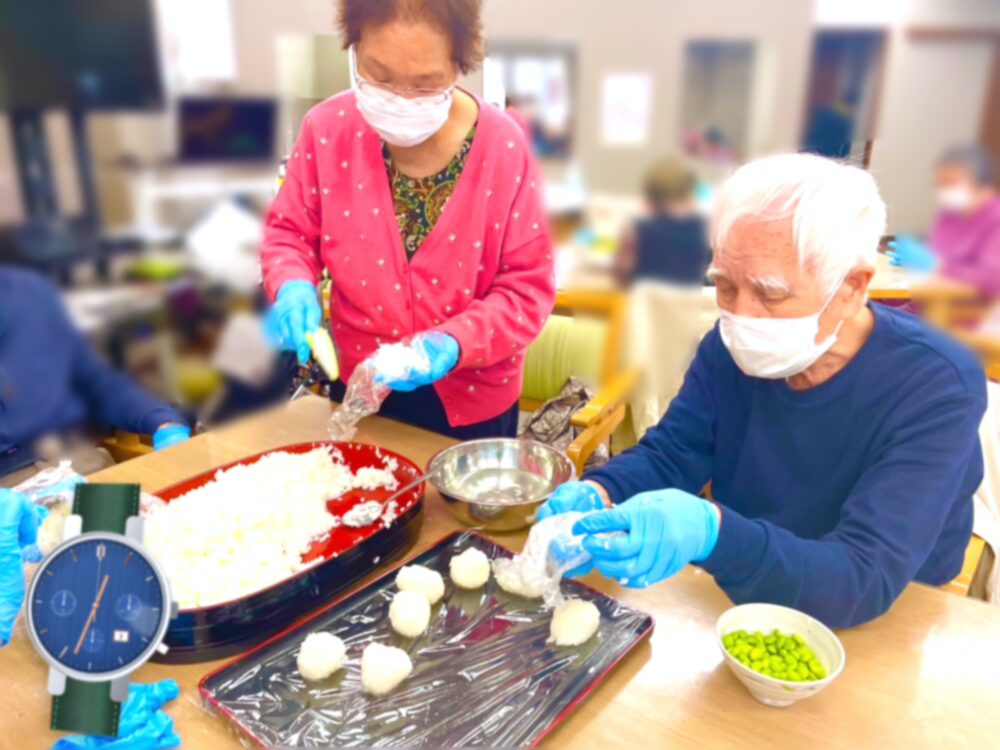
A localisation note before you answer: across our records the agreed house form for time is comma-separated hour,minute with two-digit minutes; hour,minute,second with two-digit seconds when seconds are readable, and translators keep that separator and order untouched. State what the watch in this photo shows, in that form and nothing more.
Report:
12,33
